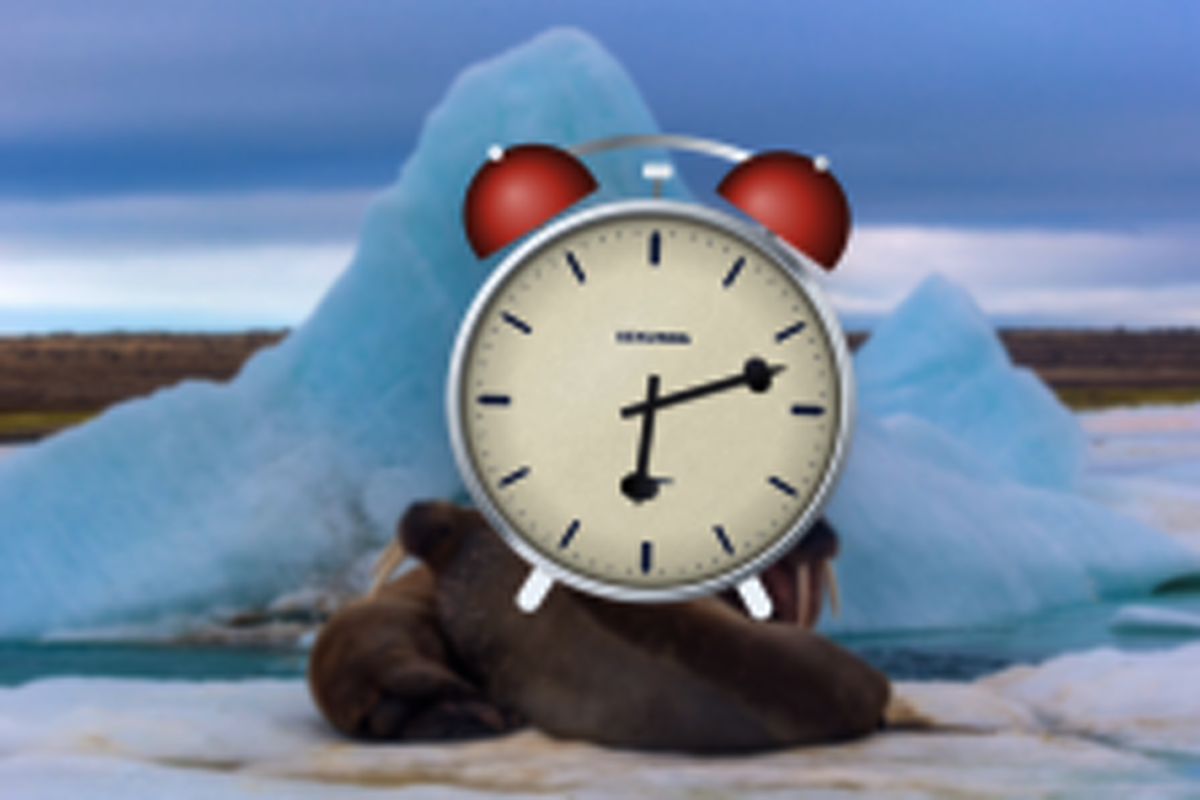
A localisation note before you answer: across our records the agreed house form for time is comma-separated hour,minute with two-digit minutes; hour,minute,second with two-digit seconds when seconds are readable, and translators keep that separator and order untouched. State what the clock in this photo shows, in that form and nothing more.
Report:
6,12
